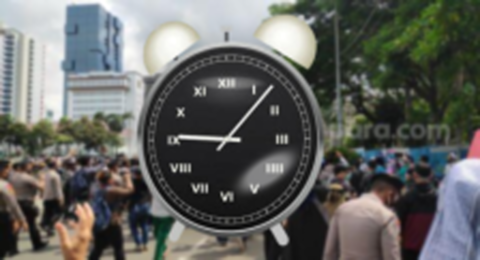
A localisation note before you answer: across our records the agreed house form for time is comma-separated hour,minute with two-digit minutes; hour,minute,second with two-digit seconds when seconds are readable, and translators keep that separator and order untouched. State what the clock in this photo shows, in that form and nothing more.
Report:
9,07
